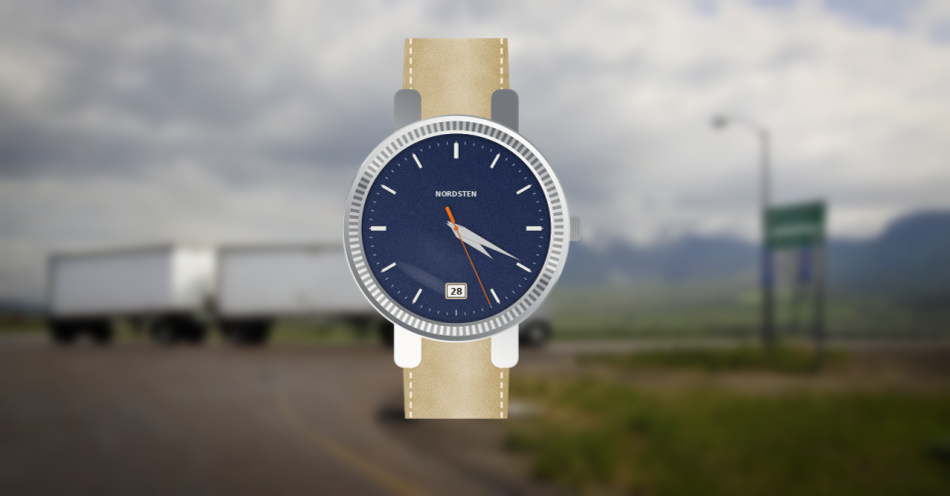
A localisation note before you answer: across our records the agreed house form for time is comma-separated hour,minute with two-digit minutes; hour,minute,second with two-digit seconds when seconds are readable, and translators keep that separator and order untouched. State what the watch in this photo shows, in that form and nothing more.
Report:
4,19,26
